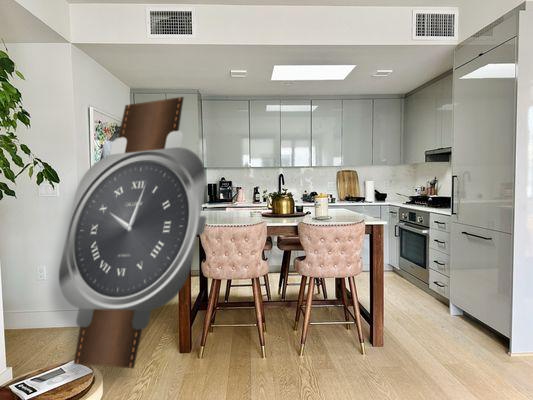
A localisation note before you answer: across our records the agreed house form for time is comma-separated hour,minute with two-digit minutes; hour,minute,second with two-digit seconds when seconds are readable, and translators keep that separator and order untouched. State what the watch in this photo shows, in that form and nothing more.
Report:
10,02
